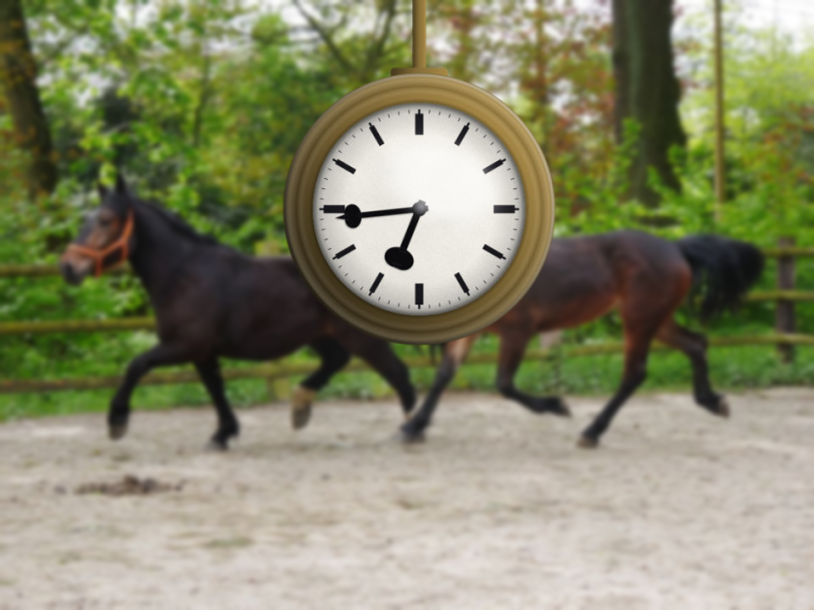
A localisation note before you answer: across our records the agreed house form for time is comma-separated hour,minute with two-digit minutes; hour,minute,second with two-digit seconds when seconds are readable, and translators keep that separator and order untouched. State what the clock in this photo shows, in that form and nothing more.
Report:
6,44
